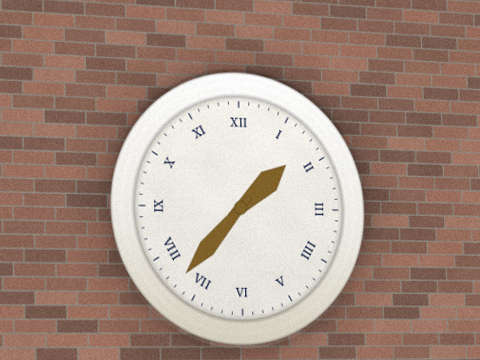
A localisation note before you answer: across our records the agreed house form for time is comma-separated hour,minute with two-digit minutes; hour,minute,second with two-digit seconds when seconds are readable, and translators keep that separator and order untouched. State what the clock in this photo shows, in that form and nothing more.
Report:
1,37
